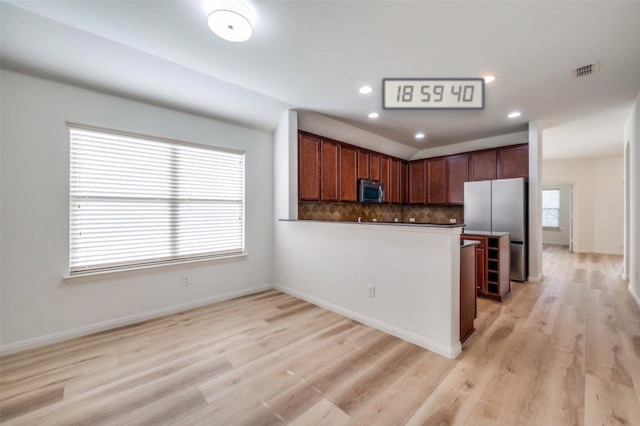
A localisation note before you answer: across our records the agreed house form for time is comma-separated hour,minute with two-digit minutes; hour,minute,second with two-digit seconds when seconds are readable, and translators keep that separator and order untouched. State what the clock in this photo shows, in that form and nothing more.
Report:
18,59,40
